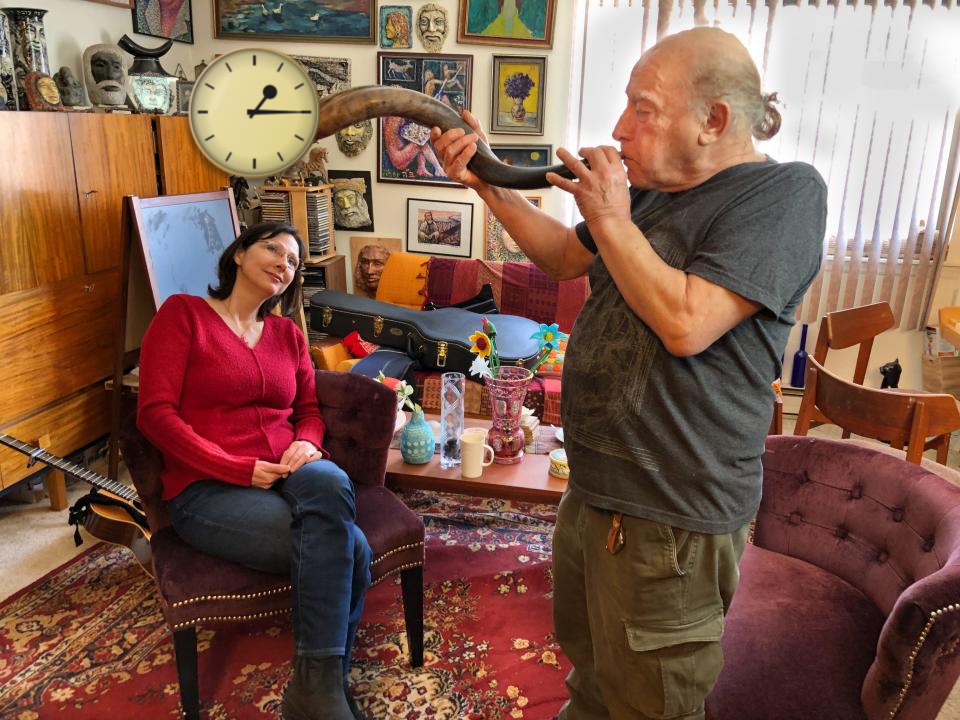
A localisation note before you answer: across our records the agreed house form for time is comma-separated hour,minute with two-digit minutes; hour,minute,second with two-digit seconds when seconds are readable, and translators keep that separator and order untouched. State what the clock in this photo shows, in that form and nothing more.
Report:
1,15
